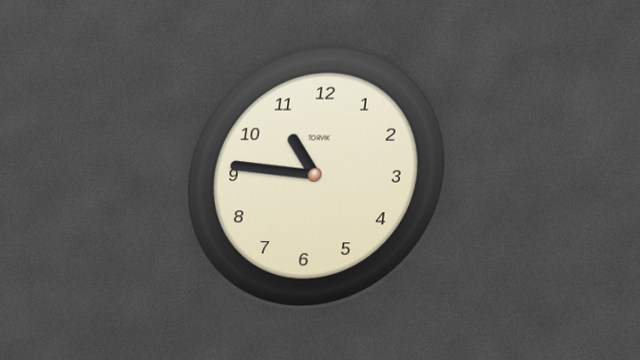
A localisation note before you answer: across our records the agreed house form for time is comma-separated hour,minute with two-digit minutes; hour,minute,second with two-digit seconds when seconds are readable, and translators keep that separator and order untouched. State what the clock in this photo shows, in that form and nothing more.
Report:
10,46
